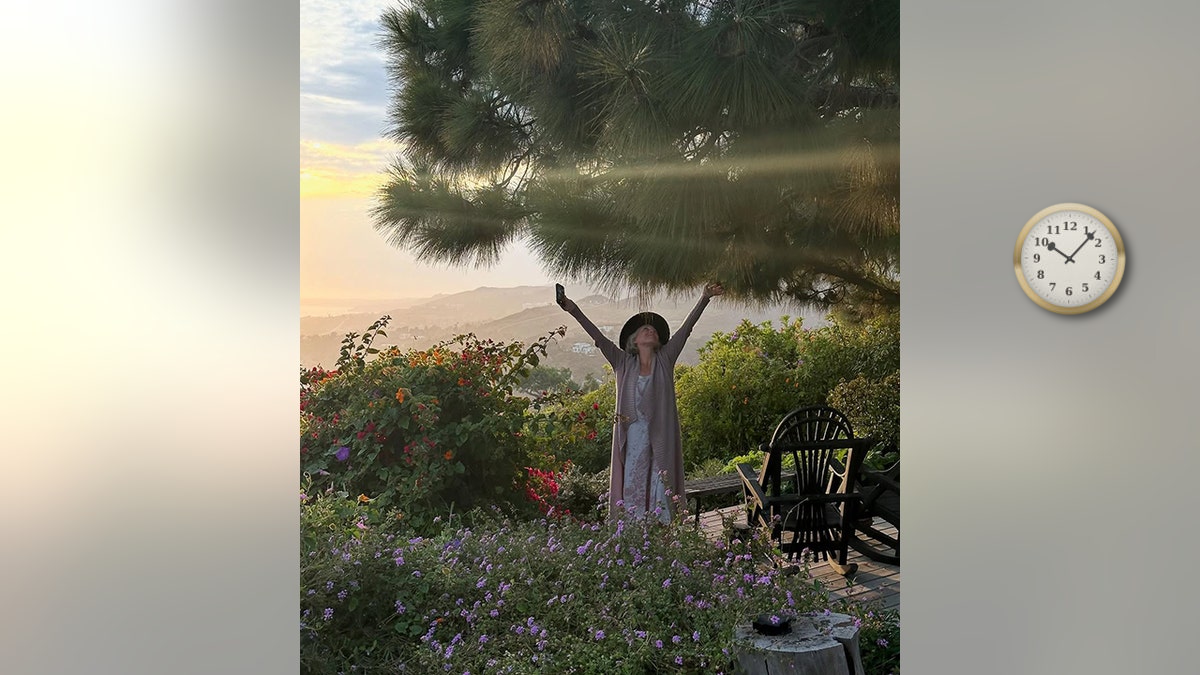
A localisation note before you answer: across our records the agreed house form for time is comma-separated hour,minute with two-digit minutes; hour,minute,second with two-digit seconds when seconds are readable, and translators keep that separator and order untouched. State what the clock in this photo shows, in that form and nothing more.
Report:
10,07
